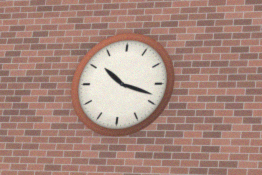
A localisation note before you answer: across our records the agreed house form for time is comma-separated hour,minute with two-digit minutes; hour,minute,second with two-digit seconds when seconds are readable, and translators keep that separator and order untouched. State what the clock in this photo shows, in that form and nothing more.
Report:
10,18
